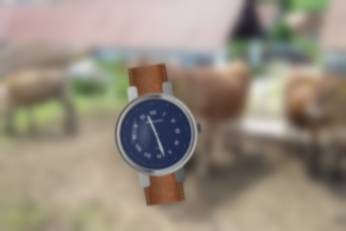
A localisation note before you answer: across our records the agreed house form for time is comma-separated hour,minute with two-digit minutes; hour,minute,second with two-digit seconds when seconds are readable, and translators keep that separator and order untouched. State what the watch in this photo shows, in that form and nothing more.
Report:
11,28
